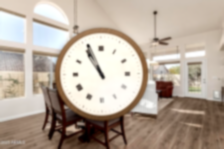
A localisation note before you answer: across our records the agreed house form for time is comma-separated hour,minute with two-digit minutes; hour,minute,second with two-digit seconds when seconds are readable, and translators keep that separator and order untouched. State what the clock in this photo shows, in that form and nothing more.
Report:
10,56
